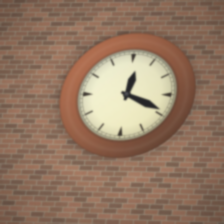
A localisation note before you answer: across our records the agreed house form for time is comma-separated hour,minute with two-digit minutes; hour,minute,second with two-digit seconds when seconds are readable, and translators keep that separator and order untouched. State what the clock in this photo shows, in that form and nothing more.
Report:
12,19
